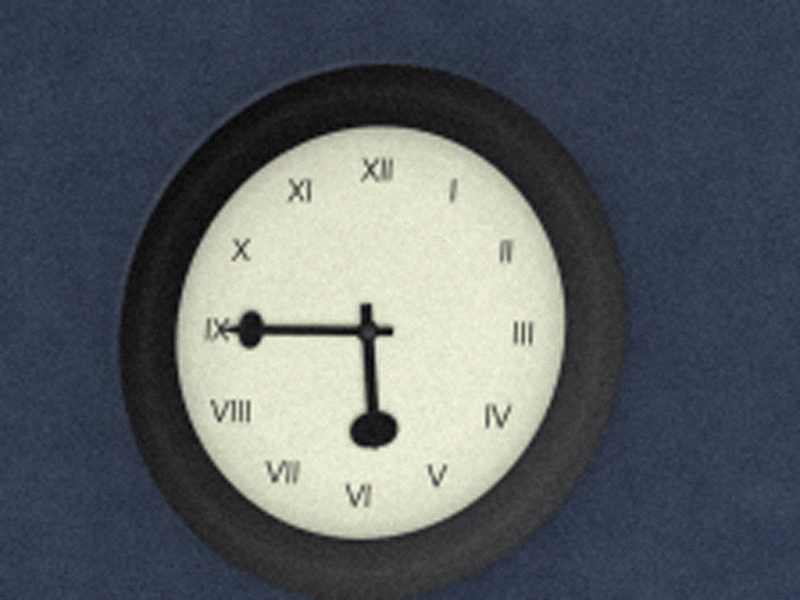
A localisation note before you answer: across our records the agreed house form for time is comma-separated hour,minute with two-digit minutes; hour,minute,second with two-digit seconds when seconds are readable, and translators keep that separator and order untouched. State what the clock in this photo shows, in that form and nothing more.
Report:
5,45
